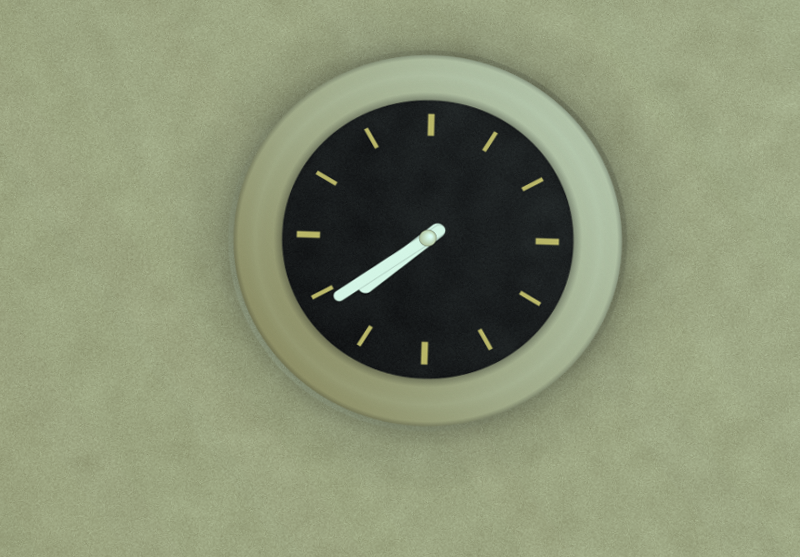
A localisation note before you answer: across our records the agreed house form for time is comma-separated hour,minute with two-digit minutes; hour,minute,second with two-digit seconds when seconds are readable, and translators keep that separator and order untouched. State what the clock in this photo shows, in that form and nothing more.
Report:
7,39
